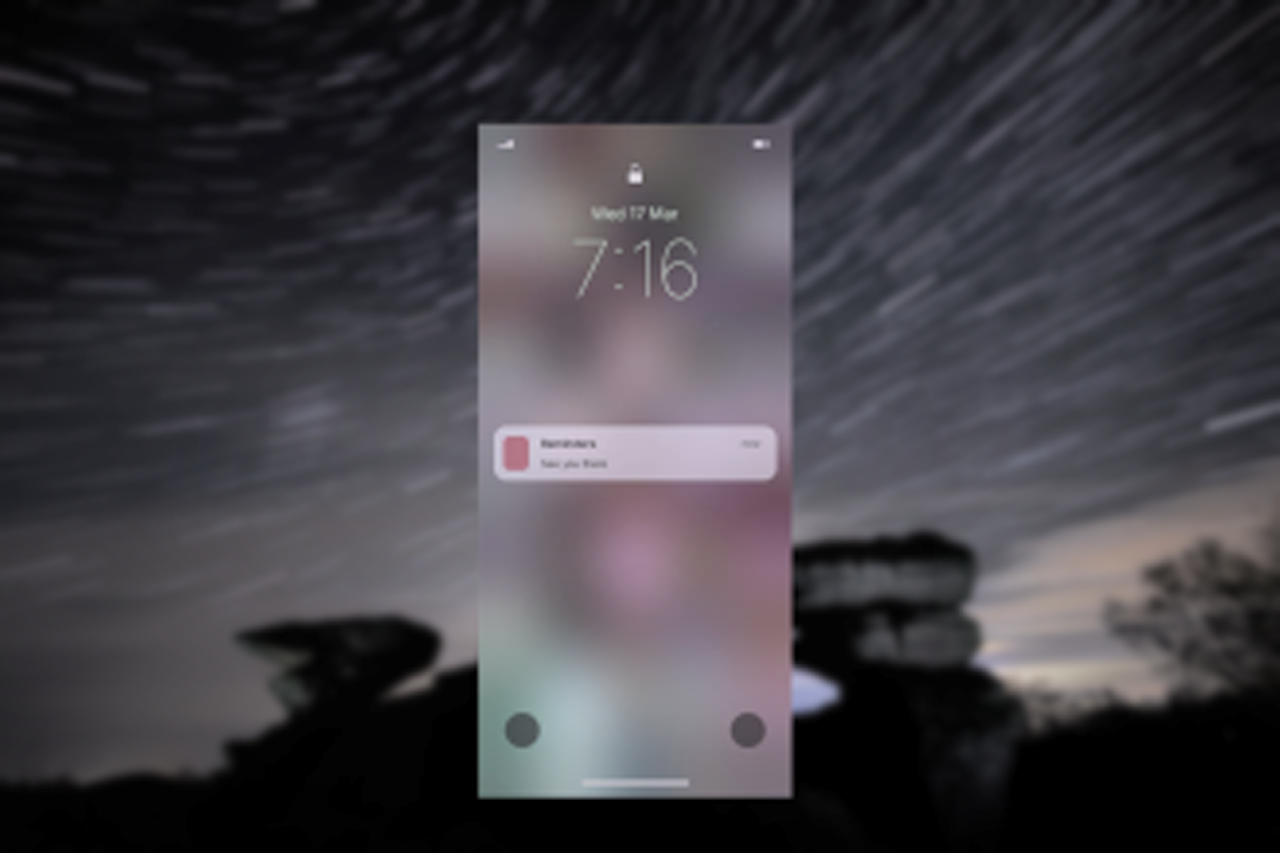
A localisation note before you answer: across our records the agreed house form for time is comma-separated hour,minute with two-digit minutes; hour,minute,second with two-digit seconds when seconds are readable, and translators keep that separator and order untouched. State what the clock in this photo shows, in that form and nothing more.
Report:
7,16
